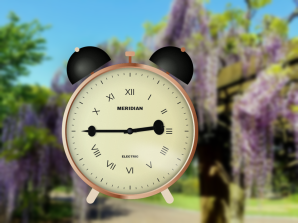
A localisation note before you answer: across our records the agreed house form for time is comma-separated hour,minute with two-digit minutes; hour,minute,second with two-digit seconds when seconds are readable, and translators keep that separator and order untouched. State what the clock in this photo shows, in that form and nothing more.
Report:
2,45
